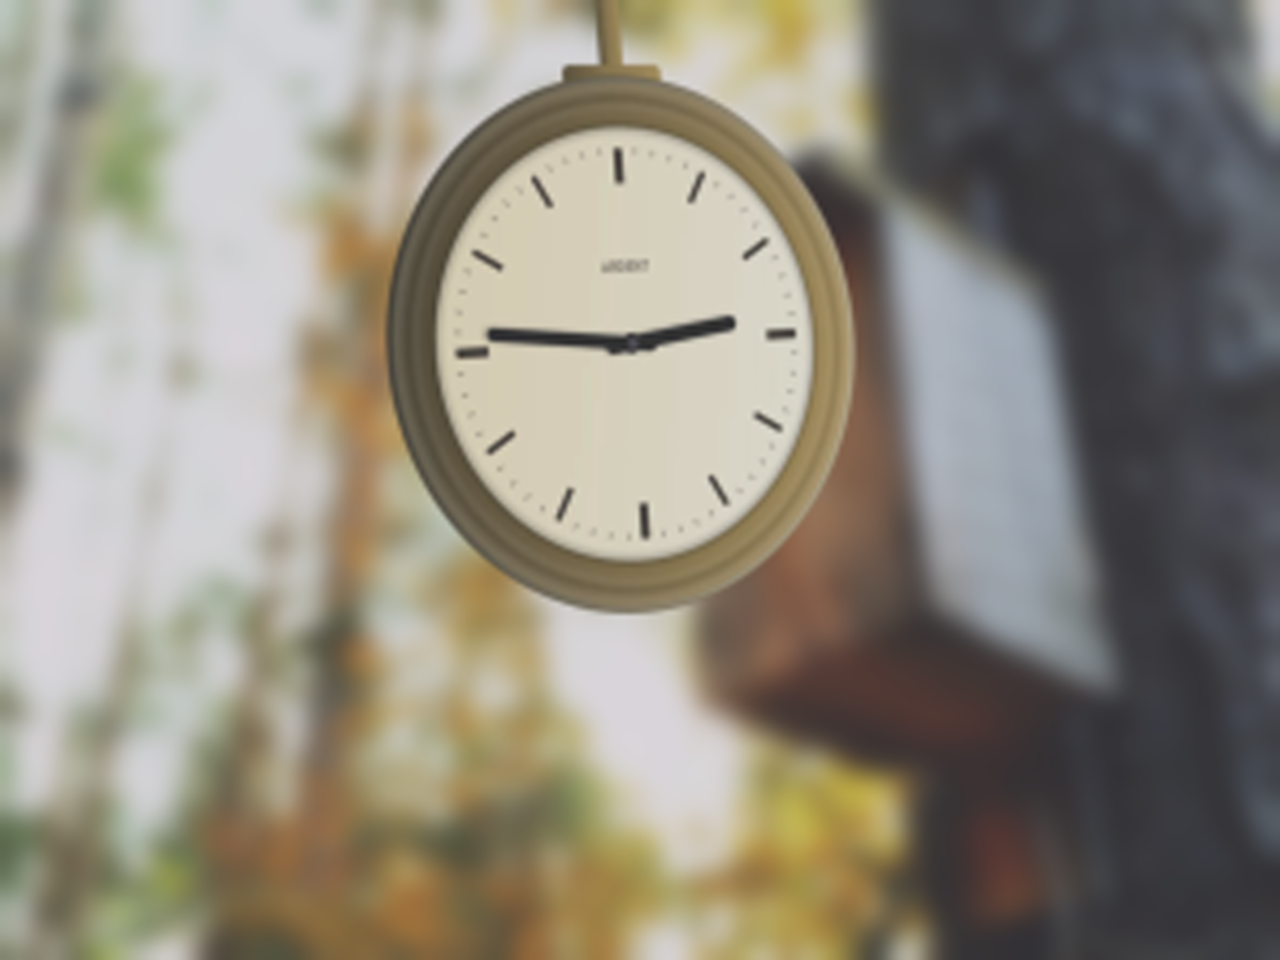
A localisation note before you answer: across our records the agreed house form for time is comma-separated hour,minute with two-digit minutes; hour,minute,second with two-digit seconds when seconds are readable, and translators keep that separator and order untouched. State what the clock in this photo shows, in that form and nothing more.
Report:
2,46
